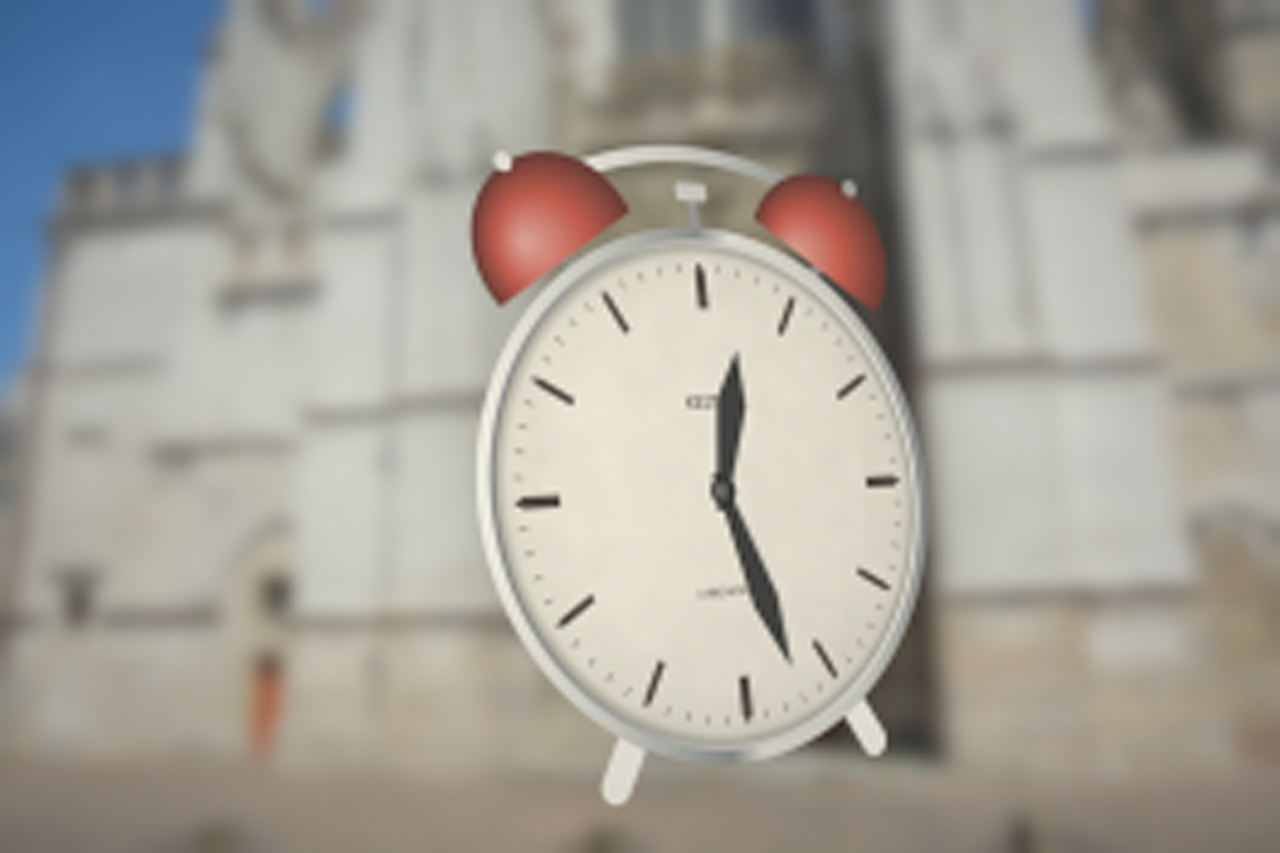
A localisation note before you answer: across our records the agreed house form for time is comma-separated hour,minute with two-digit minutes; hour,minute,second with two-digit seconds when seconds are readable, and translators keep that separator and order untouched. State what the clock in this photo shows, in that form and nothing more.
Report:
12,27
